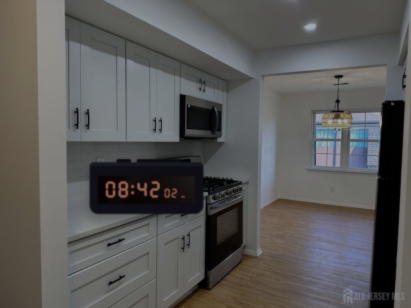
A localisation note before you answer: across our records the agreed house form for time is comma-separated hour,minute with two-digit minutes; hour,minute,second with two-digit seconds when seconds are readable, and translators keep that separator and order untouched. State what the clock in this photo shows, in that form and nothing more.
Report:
8,42,02
